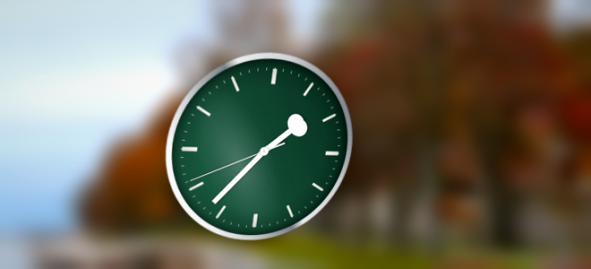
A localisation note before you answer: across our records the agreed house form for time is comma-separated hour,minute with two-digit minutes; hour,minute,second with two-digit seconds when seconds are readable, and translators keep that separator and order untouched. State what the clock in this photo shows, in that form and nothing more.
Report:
1,36,41
